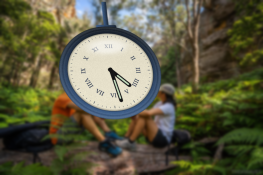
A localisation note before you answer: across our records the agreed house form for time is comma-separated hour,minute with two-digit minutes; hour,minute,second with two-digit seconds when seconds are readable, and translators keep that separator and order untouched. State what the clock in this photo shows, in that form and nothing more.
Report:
4,28
